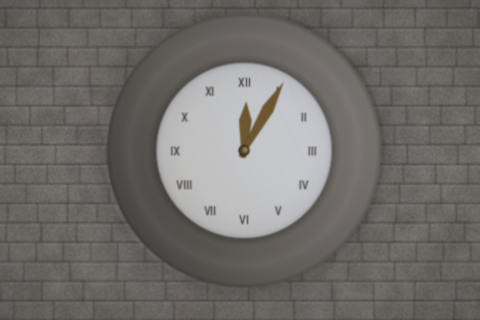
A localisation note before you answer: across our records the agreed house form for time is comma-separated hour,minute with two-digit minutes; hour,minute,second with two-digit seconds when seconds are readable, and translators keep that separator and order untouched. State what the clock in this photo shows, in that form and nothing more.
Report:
12,05
